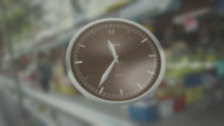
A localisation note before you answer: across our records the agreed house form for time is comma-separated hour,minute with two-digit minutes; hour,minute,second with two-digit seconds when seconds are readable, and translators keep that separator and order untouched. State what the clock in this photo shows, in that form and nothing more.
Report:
11,36
